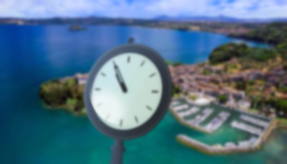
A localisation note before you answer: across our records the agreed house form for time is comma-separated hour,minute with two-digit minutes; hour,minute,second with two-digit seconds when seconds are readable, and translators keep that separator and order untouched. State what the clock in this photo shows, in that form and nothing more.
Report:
10,55
